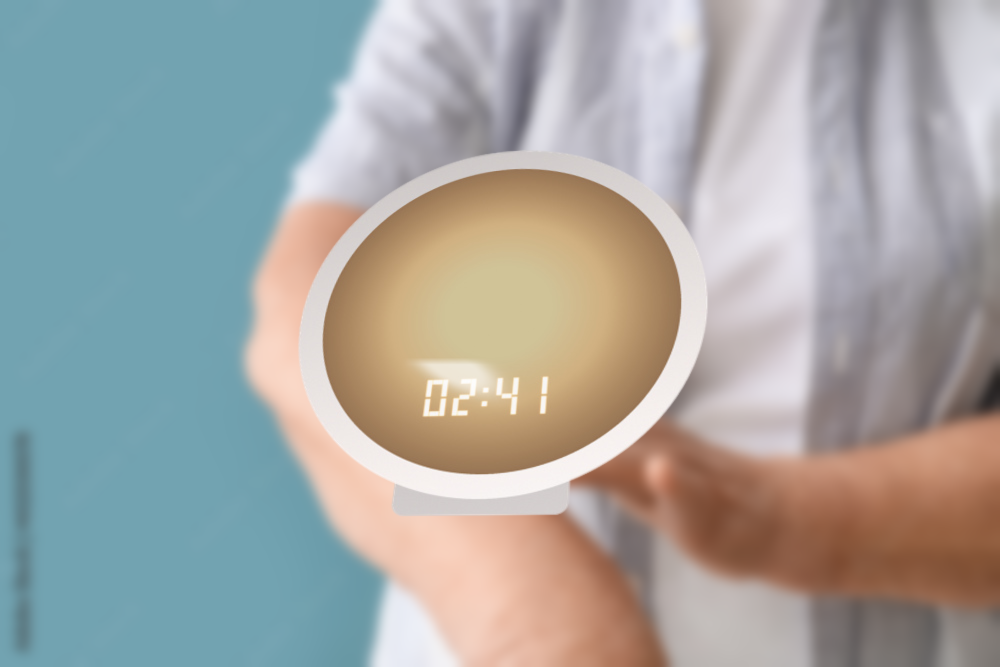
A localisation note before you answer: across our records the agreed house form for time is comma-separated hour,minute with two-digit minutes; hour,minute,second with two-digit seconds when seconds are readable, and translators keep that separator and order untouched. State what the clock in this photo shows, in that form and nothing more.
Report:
2,41
